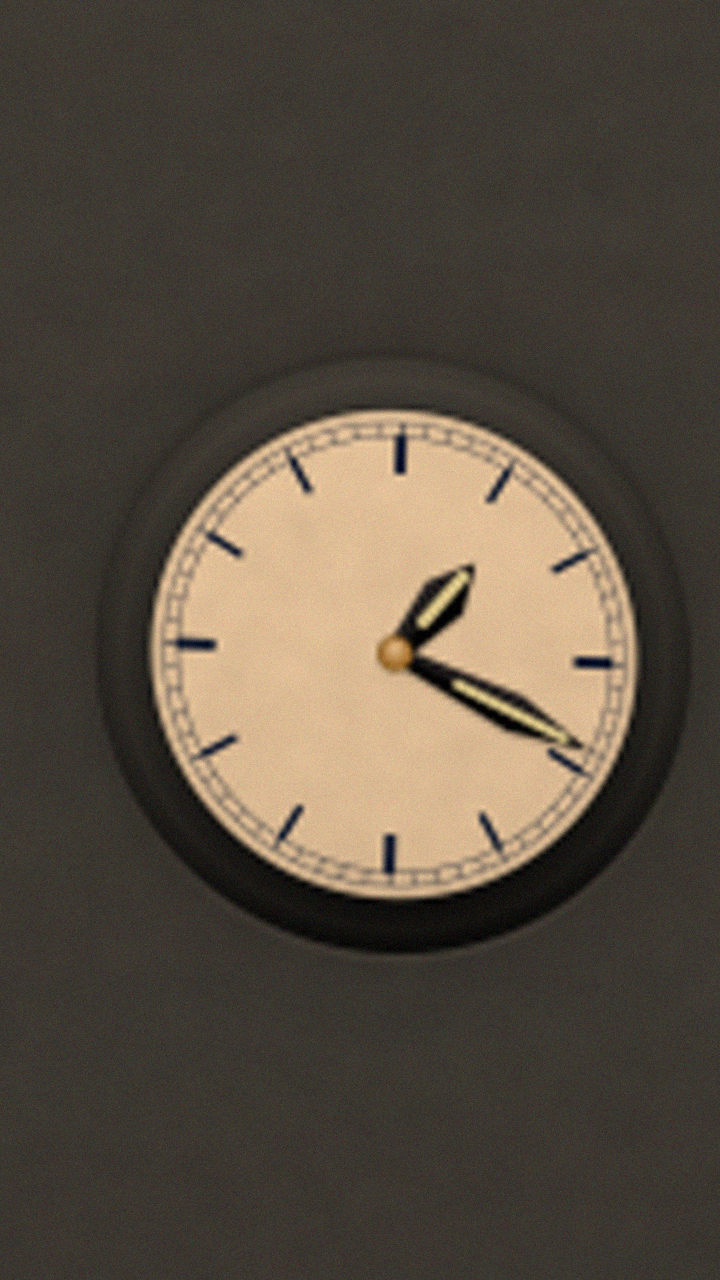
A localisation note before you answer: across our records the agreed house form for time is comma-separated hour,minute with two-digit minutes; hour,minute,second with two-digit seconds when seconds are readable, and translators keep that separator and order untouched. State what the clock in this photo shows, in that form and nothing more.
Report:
1,19
